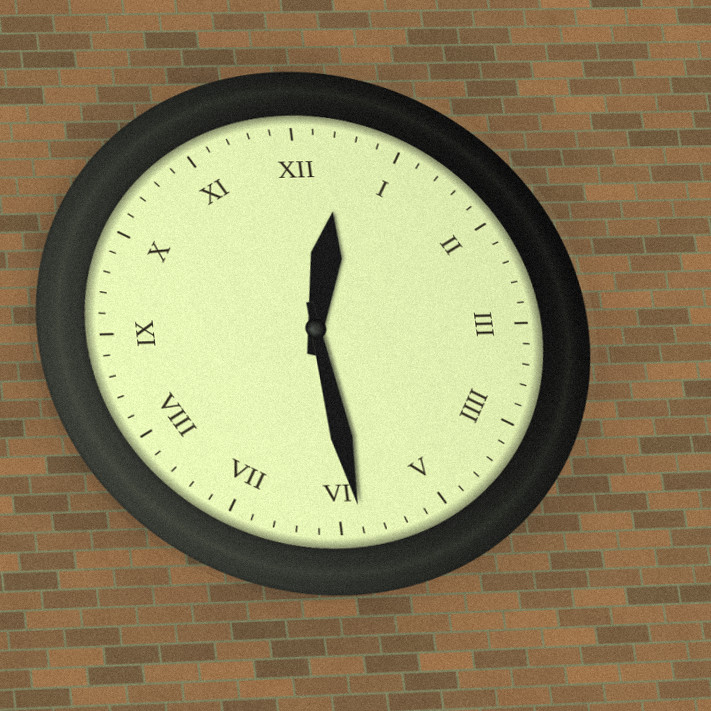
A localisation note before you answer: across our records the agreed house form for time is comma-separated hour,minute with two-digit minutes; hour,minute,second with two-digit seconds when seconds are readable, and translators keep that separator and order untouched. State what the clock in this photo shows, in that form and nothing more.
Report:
12,29
